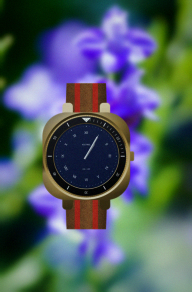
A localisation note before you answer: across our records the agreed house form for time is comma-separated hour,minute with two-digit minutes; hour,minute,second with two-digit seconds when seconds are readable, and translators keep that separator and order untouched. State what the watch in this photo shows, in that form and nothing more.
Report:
1,05
